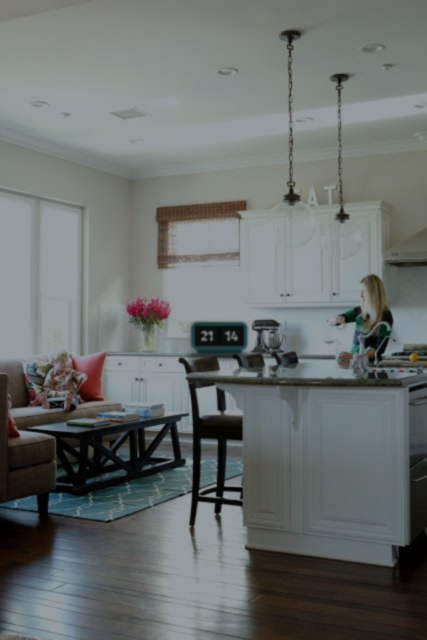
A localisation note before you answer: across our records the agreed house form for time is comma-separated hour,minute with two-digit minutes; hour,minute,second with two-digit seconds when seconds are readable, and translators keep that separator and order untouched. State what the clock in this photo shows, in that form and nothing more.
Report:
21,14
